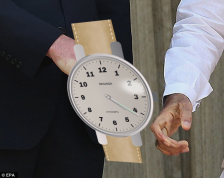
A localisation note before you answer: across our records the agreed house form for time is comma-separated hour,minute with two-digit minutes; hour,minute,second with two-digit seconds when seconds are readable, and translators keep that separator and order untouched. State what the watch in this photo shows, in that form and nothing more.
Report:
4,21
